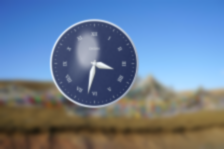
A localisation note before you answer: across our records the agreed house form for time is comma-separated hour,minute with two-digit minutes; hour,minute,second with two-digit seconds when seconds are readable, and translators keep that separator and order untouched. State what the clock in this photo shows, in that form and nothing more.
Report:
3,32
